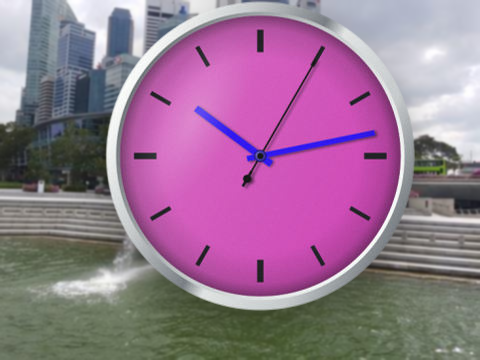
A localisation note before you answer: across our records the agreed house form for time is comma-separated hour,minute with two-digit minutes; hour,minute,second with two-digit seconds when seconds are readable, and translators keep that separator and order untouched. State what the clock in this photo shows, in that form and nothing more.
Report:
10,13,05
